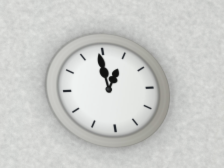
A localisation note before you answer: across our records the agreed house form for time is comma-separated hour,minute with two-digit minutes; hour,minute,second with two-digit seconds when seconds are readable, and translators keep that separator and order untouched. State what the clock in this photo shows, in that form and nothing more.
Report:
12,59
